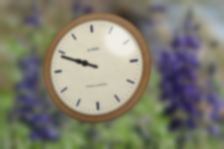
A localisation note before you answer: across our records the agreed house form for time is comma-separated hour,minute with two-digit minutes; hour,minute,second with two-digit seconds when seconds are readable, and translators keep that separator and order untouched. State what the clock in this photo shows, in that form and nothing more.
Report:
9,49
